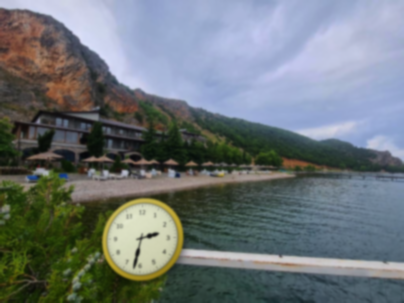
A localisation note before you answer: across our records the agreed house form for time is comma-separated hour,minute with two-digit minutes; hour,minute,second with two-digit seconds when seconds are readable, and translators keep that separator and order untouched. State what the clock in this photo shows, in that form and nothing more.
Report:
2,32
